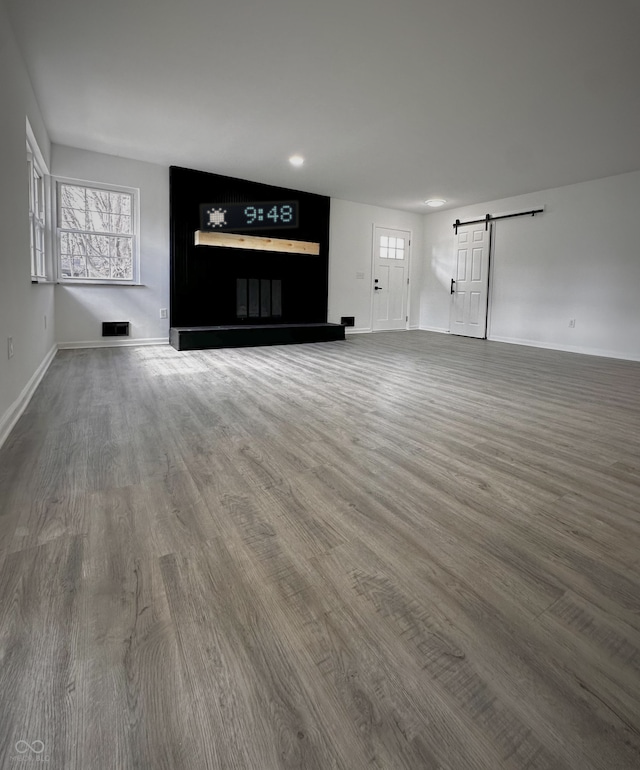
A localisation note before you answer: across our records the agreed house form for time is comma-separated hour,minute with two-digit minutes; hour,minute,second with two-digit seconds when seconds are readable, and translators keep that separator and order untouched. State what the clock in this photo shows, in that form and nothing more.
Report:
9,48
